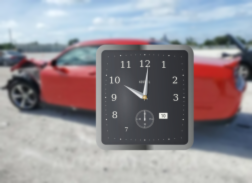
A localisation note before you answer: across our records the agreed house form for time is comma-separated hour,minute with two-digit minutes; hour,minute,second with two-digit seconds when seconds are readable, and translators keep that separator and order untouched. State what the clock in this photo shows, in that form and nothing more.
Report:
10,01
